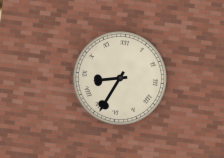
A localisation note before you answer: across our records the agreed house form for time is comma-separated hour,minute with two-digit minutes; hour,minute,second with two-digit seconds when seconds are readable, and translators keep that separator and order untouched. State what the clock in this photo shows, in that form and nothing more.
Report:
8,34
